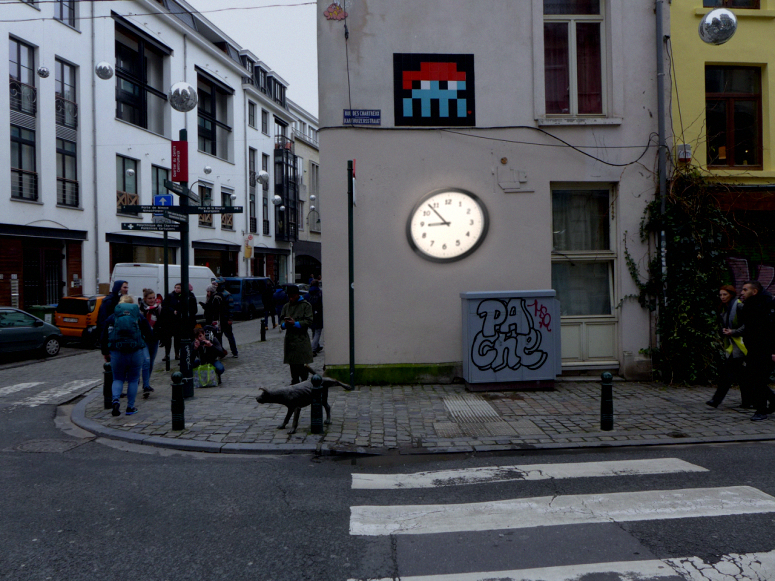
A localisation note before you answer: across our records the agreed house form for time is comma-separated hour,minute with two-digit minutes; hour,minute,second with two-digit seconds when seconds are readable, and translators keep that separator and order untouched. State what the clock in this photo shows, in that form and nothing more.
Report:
8,53
